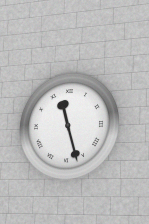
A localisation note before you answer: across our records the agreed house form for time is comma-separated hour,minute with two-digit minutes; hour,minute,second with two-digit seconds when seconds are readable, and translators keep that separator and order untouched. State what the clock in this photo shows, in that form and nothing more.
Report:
11,27
